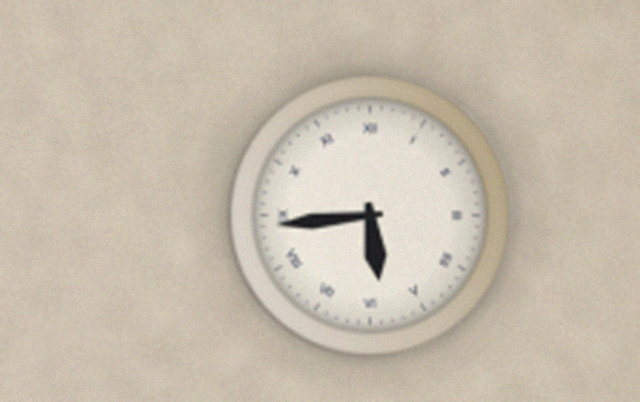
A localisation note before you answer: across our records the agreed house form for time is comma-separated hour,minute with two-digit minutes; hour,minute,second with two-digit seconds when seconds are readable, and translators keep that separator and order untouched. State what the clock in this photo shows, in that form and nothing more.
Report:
5,44
